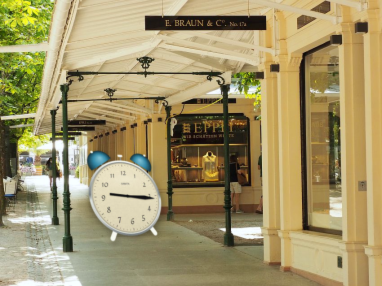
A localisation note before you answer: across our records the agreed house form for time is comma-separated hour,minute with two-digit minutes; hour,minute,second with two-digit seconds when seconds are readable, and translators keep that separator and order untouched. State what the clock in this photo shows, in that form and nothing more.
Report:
9,16
